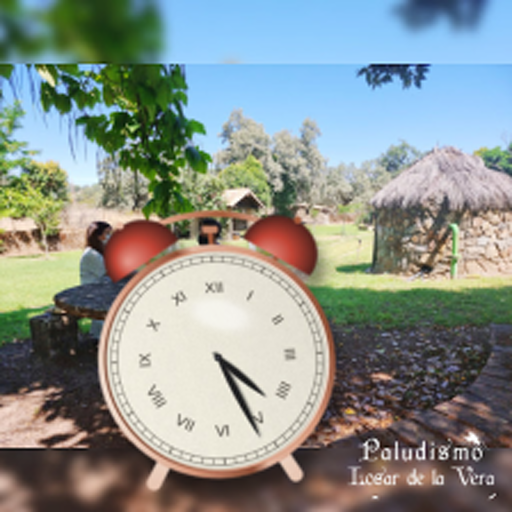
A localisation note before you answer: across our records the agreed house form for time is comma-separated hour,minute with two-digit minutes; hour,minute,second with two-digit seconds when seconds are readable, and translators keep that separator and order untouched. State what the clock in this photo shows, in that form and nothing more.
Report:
4,26
